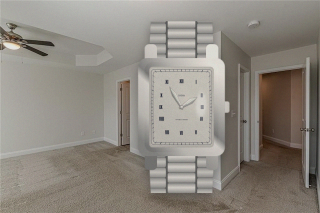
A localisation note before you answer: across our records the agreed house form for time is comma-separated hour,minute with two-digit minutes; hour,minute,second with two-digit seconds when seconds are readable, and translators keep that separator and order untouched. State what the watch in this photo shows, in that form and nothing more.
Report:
1,55
